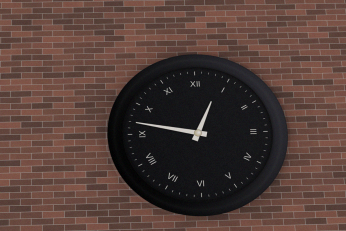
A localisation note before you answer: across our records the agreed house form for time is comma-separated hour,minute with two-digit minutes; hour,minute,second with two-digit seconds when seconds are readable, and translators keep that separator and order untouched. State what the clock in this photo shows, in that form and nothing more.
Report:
12,47
